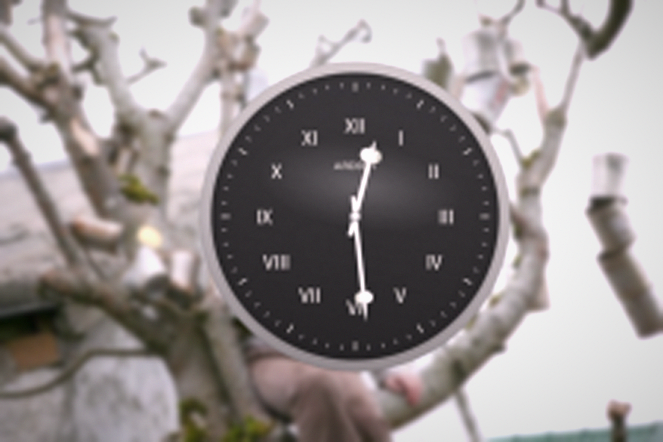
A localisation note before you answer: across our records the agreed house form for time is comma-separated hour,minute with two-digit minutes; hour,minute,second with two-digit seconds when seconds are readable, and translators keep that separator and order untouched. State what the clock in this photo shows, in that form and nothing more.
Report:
12,29
